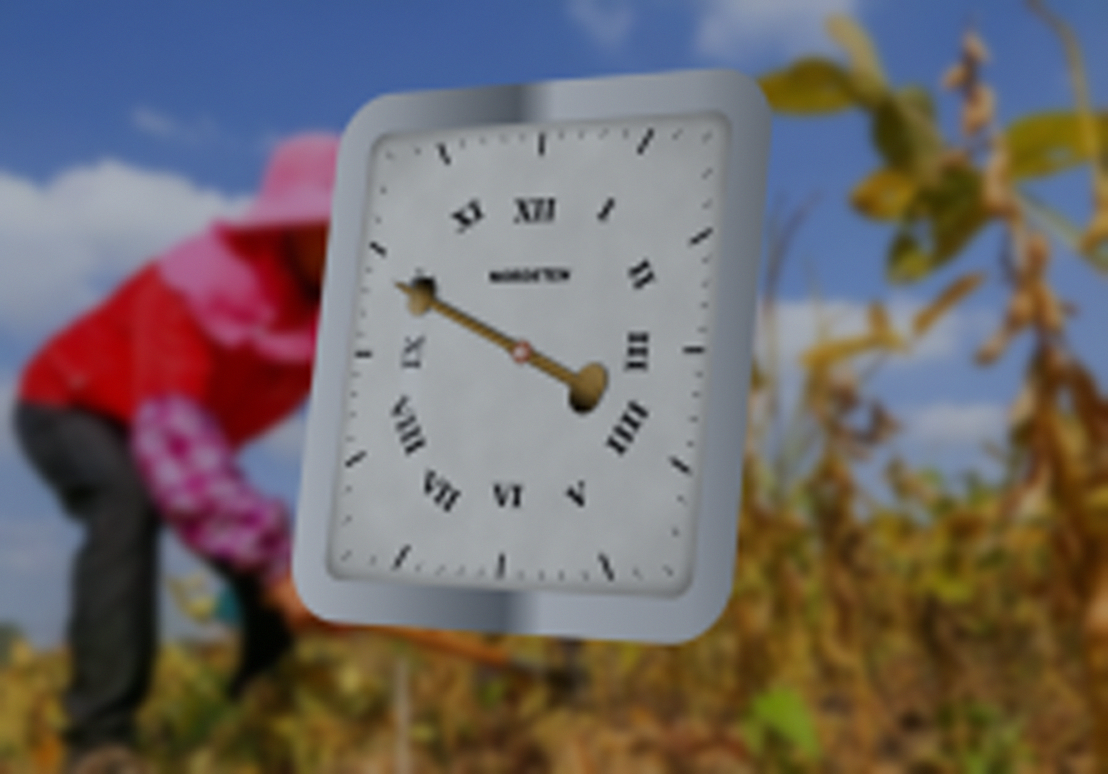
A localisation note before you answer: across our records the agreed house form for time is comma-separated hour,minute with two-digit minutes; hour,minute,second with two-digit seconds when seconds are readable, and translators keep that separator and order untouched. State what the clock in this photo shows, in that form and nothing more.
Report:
3,49
